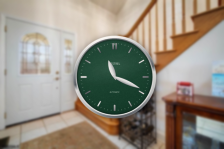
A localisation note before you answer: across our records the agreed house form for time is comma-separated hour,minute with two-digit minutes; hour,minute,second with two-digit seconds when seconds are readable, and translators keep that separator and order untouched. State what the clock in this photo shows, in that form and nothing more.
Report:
11,19
